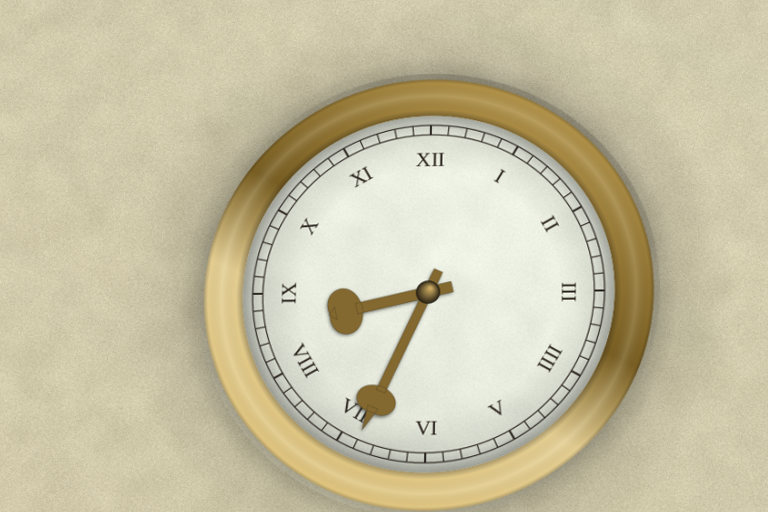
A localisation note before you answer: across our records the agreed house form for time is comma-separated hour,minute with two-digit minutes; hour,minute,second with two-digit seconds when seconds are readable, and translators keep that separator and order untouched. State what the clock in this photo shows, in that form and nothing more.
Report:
8,34
